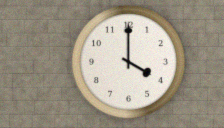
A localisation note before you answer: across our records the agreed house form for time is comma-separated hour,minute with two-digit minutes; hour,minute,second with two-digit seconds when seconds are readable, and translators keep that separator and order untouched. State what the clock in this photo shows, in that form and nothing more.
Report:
4,00
